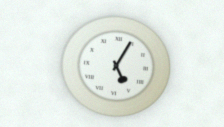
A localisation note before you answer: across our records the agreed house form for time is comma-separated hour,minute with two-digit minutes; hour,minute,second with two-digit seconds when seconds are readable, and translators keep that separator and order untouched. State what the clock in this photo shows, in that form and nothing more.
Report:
5,04
